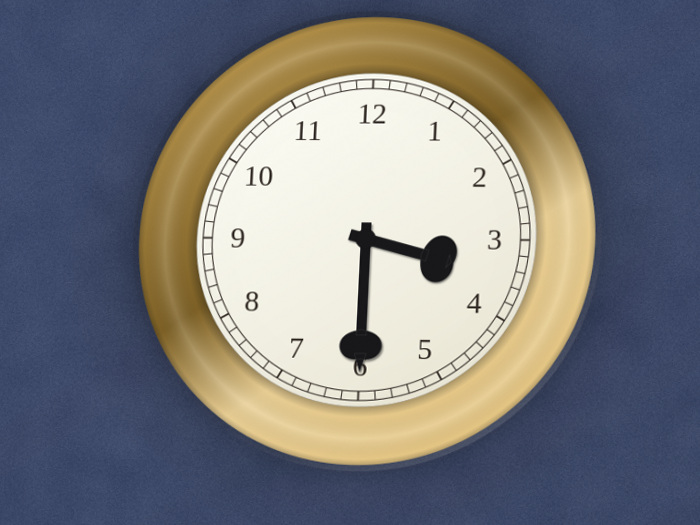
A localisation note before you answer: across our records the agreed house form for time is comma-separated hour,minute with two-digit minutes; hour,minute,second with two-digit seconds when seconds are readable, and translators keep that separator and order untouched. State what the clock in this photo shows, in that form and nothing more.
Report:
3,30
